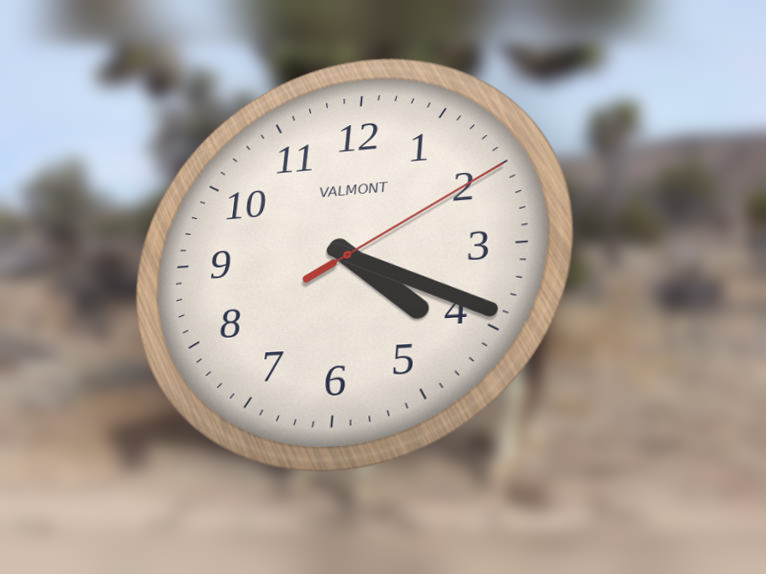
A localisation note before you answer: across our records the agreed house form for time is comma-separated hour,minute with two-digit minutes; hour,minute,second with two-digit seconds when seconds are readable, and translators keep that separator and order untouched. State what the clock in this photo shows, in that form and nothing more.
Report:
4,19,10
